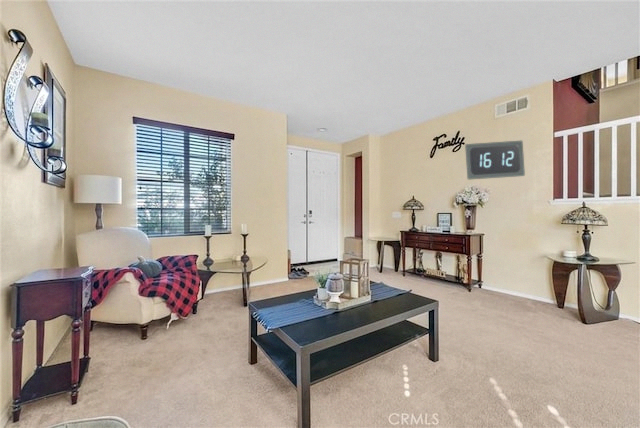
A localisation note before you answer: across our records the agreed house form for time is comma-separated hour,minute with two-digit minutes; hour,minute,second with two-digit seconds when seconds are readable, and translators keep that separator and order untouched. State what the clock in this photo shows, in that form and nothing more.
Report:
16,12
